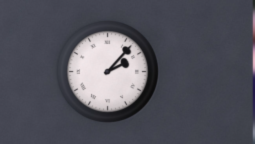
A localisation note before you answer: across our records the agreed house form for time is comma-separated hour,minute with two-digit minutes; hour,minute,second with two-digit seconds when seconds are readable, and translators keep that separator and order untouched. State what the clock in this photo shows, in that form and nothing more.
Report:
2,07
